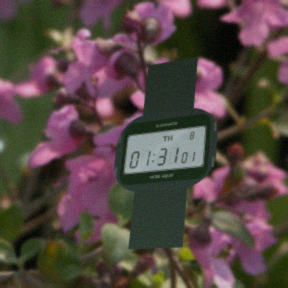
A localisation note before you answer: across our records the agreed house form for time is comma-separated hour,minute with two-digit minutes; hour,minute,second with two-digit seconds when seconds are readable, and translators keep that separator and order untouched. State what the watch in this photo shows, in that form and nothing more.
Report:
1,31,01
